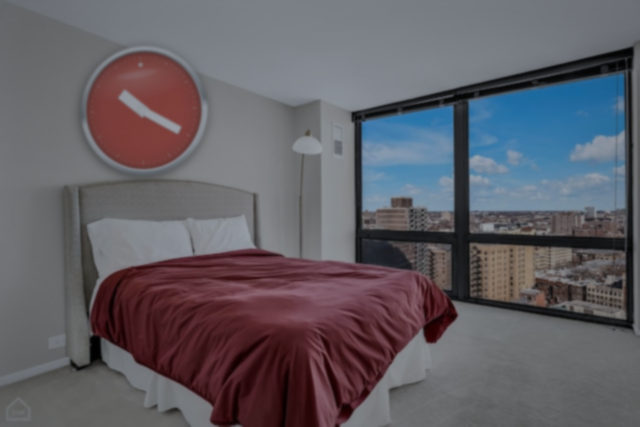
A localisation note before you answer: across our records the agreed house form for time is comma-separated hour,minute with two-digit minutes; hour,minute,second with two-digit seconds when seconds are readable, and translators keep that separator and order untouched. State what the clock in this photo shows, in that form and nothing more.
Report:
10,20
